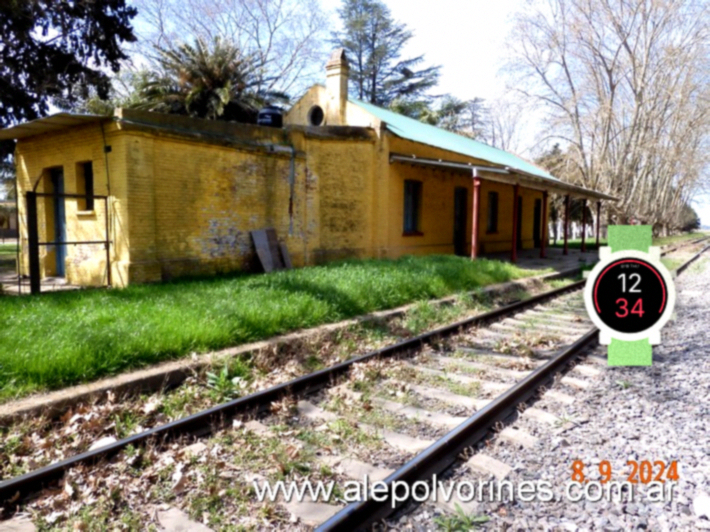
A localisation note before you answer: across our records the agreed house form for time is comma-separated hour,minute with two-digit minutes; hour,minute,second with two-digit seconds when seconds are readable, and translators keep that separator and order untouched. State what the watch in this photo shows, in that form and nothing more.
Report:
12,34
